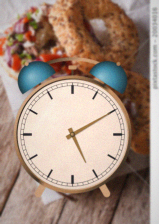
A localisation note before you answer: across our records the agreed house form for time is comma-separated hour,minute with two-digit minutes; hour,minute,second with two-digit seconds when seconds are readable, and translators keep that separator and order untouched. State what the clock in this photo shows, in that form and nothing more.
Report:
5,10
